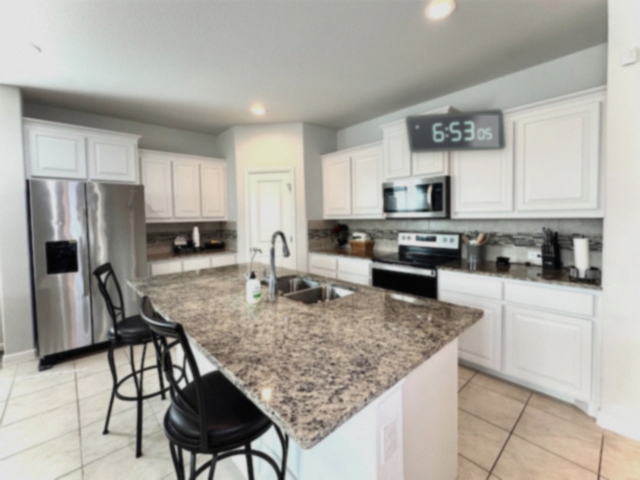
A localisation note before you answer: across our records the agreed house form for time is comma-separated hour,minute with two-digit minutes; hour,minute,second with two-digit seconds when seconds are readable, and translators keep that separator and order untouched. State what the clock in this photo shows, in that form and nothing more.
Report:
6,53
